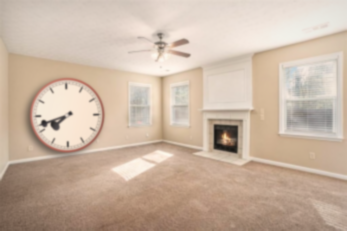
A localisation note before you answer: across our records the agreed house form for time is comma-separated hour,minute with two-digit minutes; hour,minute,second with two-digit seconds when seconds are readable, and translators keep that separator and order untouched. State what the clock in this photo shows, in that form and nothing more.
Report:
7,42
